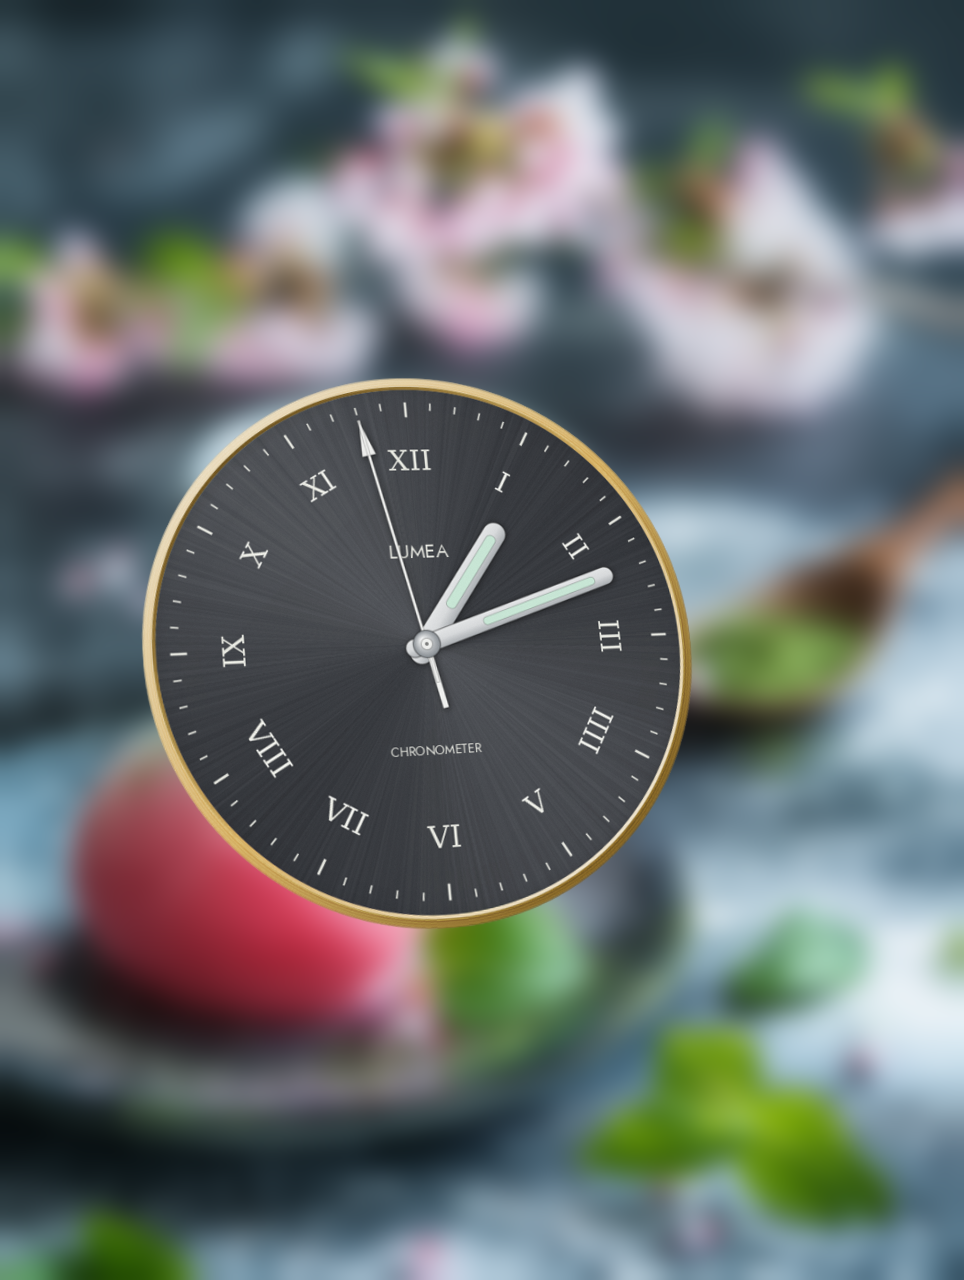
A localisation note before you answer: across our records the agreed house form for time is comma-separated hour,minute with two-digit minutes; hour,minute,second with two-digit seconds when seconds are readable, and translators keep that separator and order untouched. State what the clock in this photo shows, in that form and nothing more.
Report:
1,11,58
